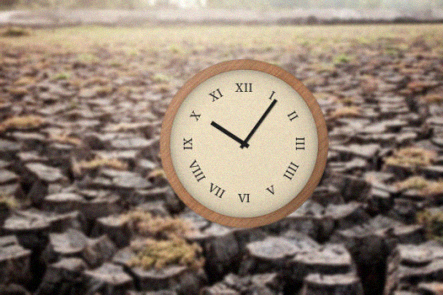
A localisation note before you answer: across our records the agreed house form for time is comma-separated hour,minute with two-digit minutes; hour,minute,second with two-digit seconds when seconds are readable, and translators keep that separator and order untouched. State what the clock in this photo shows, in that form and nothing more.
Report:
10,06
